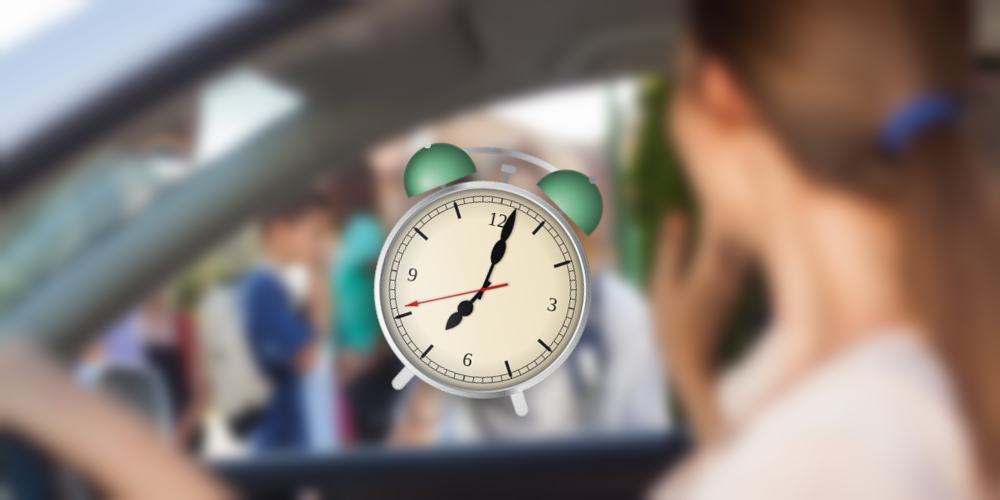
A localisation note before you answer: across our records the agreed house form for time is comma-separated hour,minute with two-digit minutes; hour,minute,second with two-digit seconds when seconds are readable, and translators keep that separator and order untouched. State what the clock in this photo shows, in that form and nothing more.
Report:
7,01,41
